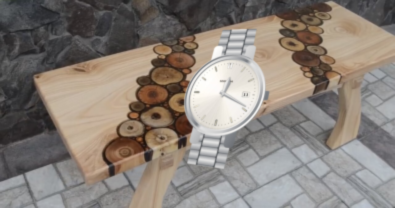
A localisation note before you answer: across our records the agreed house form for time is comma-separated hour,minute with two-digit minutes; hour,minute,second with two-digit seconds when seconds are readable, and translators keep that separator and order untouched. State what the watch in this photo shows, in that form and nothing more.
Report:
12,19
